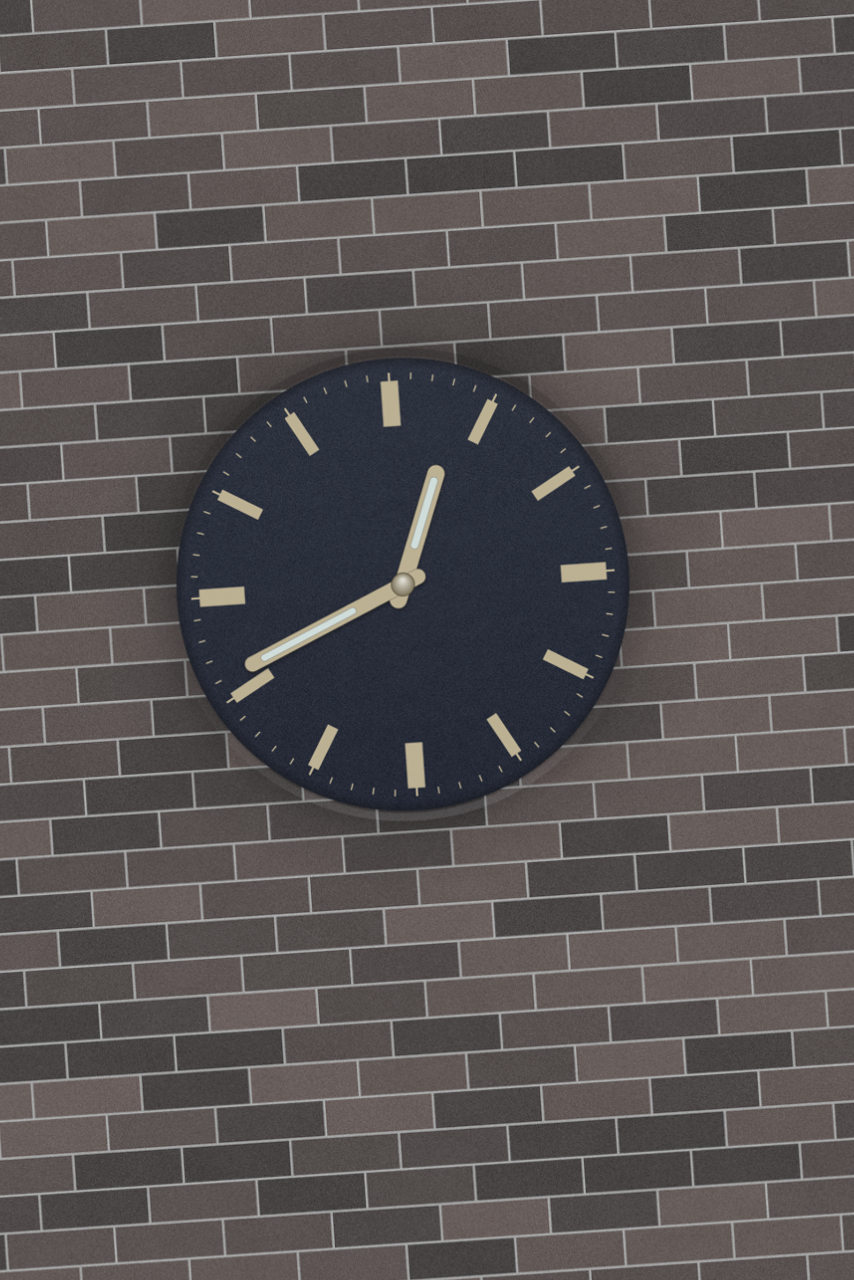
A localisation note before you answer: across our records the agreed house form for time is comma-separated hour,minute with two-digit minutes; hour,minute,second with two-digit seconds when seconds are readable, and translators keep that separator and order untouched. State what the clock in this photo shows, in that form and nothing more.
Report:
12,41
